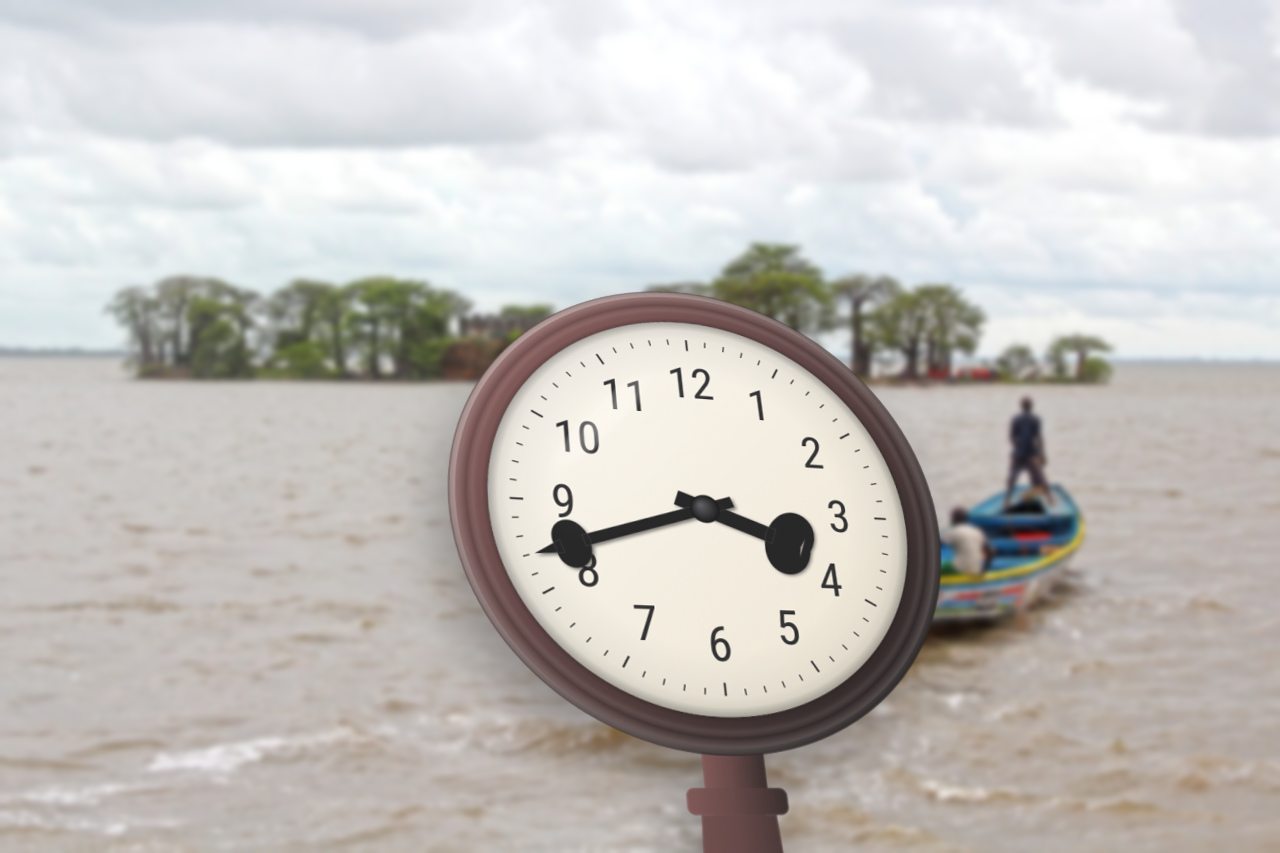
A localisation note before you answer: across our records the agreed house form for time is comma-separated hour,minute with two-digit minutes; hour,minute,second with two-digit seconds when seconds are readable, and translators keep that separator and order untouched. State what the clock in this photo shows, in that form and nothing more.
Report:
3,42
